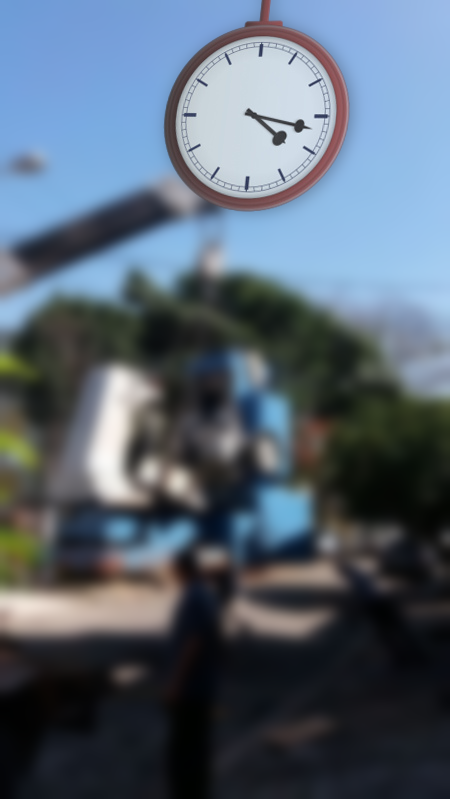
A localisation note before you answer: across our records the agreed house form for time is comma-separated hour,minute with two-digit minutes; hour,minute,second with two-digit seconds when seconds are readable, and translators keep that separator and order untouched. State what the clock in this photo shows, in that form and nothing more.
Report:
4,17
